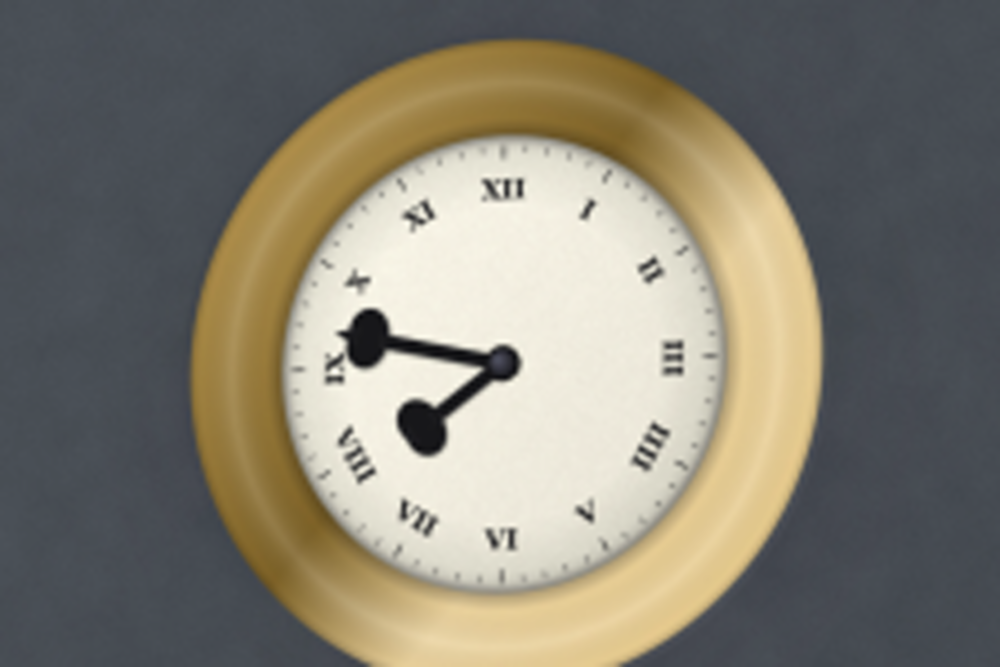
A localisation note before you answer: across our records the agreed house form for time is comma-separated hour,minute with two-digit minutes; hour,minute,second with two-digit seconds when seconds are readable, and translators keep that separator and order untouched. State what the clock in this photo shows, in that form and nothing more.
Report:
7,47
